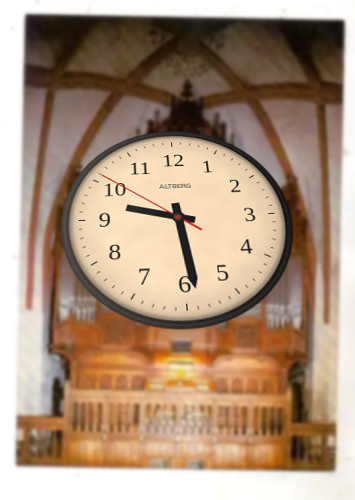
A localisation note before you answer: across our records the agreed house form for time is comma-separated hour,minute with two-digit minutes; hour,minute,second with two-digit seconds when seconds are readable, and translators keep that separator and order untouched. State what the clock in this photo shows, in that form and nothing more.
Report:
9,28,51
